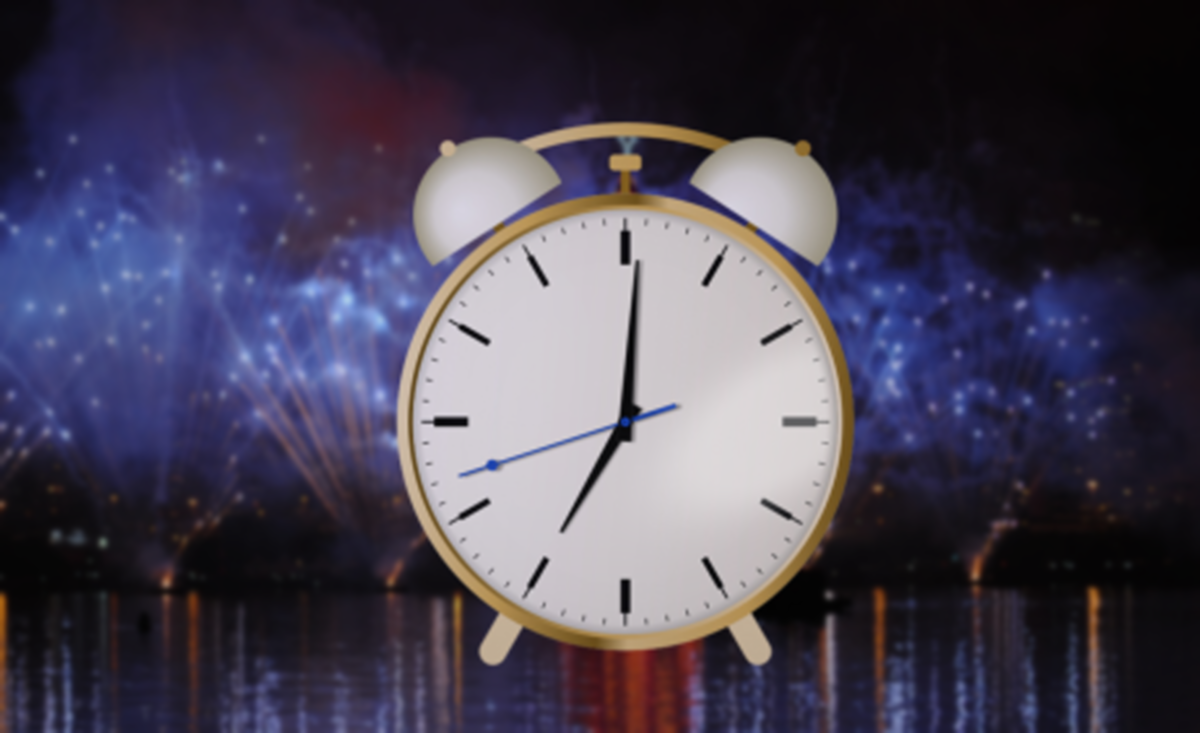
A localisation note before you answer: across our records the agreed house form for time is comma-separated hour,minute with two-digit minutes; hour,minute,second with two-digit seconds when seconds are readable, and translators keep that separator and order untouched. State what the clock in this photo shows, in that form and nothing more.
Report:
7,00,42
